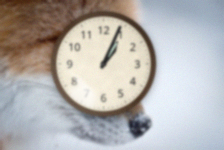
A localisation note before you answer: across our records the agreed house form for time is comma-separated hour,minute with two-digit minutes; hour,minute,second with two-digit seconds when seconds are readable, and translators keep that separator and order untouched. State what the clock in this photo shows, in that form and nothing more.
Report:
1,04
